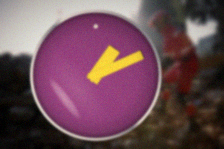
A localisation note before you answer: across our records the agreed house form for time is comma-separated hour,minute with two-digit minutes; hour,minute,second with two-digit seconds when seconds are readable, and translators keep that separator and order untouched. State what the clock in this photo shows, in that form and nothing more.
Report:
1,11
